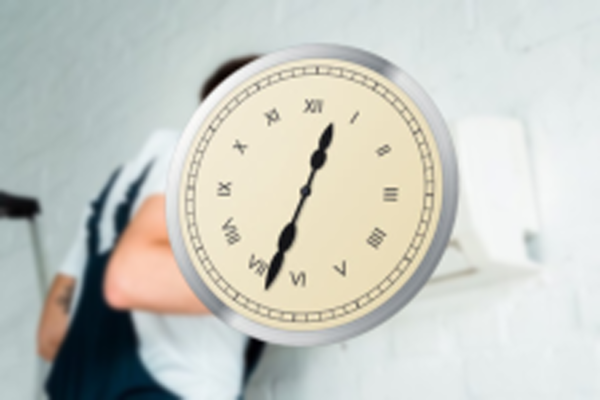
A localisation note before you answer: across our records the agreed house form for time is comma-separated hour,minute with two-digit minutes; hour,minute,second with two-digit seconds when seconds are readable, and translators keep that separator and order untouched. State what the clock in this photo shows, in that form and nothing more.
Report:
12,33
